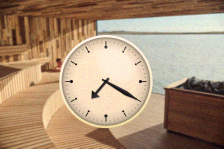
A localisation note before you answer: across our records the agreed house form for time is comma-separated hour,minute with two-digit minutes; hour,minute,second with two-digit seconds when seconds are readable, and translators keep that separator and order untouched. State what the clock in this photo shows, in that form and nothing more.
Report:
7,20
